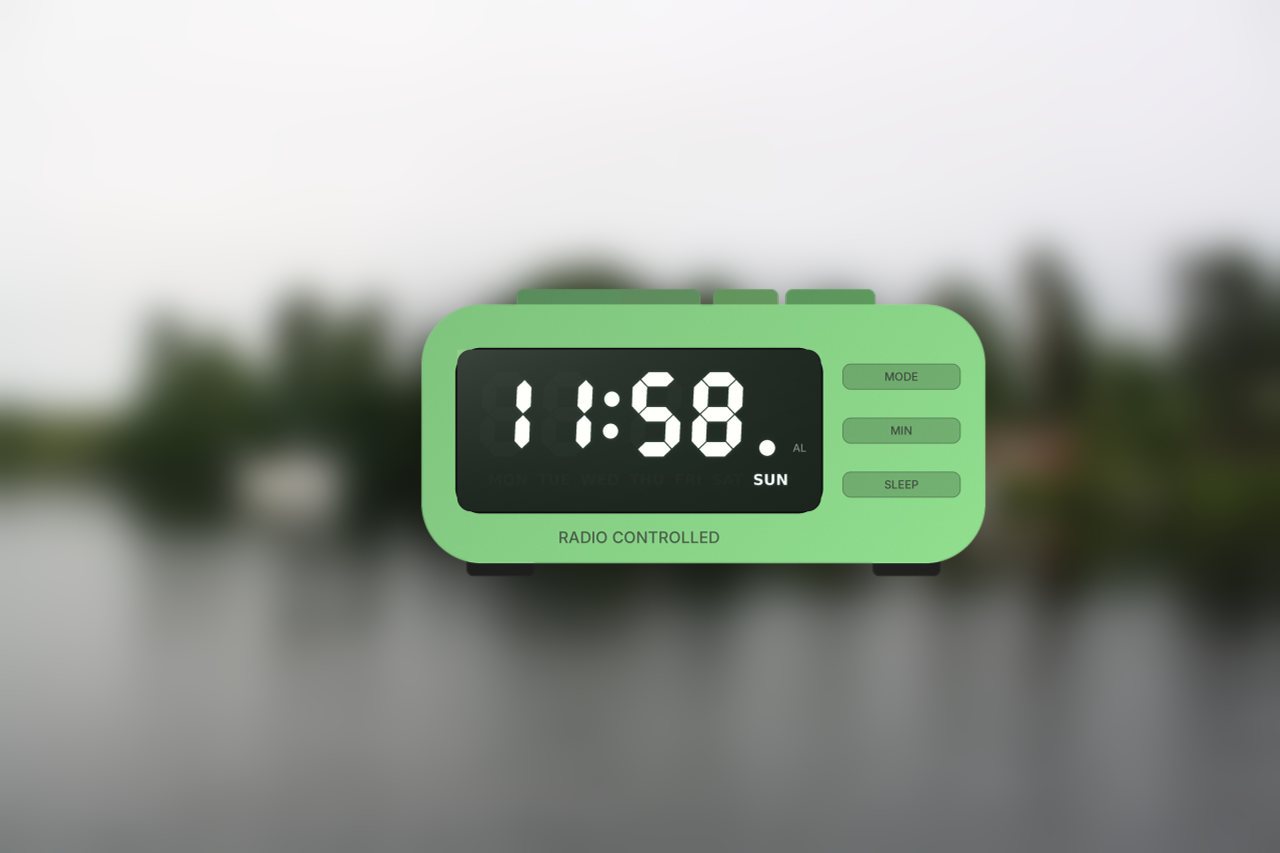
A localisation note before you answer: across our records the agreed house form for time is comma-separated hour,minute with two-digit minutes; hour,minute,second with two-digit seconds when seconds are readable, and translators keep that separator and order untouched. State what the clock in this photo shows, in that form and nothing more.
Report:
11,58
